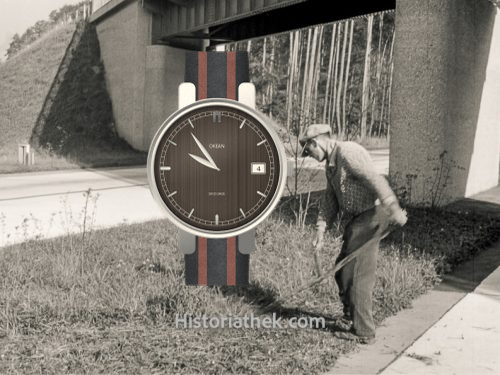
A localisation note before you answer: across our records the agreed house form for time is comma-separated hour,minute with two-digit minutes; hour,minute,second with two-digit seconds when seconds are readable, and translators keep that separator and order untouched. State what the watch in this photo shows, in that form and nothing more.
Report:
9,54
